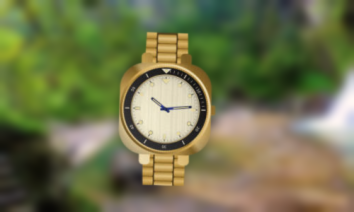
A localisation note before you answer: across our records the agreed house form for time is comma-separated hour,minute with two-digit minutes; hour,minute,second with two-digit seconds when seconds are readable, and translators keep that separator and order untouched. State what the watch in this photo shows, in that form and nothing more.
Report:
10,14
